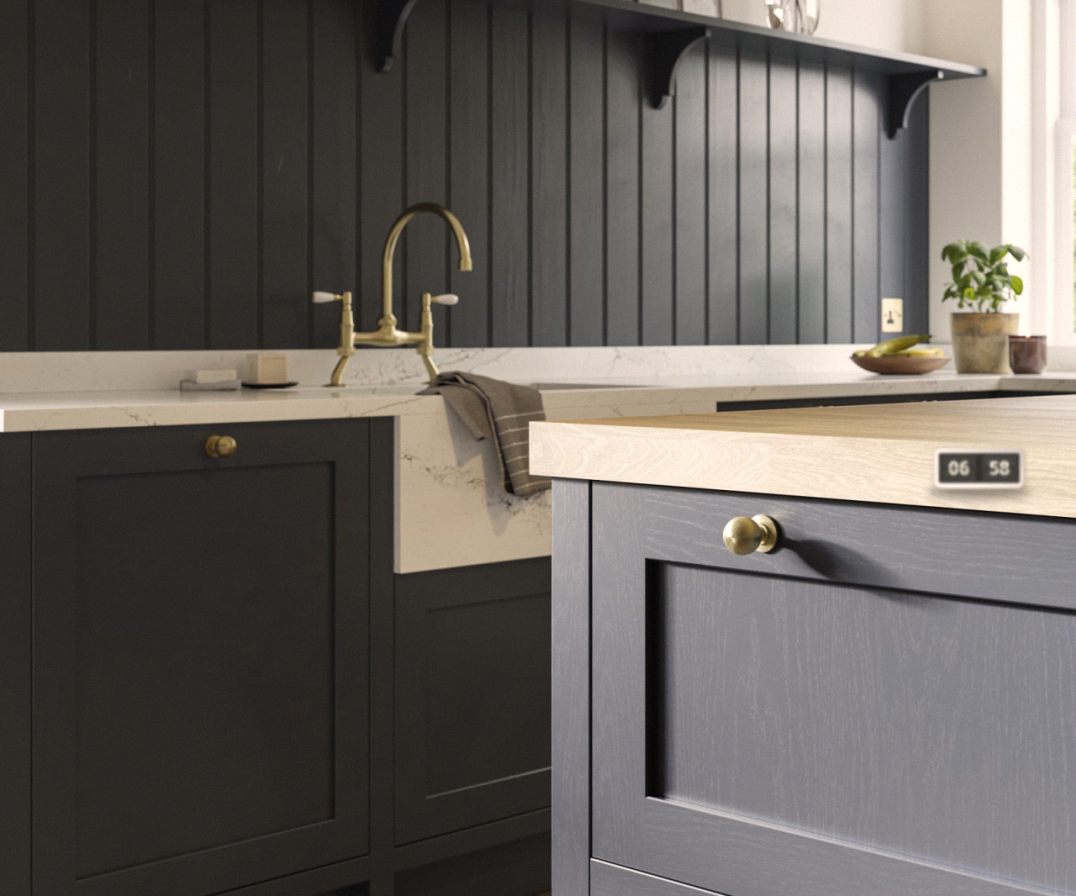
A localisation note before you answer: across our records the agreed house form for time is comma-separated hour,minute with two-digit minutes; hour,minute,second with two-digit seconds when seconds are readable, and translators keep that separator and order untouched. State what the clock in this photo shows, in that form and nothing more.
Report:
6,58
